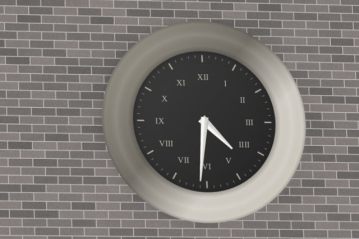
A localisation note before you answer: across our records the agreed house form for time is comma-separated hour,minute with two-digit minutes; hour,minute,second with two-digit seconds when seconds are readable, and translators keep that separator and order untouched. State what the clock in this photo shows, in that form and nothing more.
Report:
4,31
